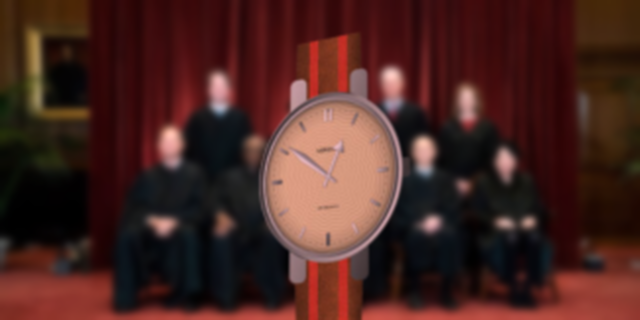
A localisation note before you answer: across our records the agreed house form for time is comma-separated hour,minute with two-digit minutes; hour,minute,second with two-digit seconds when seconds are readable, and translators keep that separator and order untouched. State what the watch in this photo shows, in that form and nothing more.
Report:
12,51
